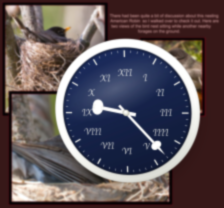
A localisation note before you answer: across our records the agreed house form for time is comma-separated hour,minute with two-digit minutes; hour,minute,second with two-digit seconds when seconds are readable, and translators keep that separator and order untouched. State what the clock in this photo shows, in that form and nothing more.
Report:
9,23
